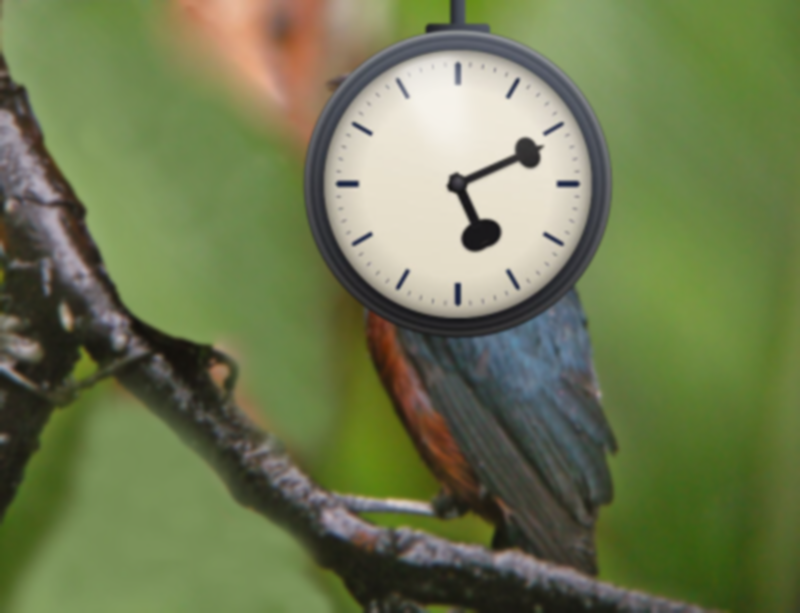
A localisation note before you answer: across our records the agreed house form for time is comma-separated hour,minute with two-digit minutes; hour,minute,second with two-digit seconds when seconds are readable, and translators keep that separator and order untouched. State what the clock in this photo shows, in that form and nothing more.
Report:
5,11
